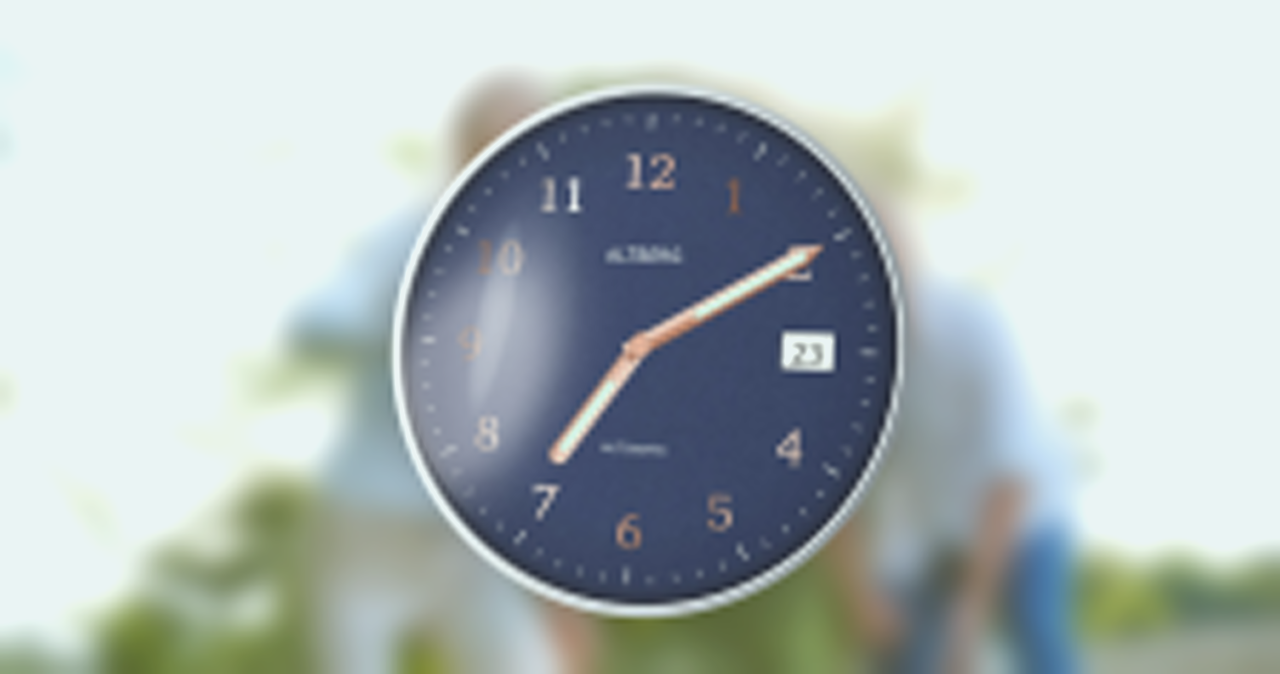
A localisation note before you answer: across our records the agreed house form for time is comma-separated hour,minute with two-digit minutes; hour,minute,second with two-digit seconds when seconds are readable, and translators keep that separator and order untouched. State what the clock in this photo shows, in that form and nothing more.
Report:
7,10
